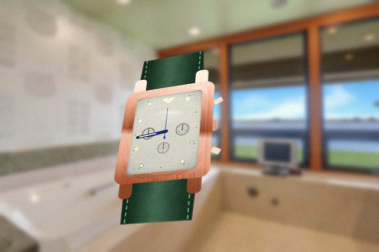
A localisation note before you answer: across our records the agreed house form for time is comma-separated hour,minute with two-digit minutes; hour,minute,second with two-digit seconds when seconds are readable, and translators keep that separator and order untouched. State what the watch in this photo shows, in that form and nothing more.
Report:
8,44
